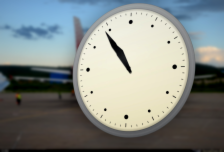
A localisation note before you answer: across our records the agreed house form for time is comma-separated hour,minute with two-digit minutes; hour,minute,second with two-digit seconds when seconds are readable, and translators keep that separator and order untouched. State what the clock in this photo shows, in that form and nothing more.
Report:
10,54
